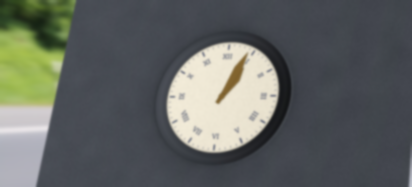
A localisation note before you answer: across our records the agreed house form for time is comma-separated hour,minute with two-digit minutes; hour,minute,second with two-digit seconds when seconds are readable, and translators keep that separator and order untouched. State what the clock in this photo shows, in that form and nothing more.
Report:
1,04
